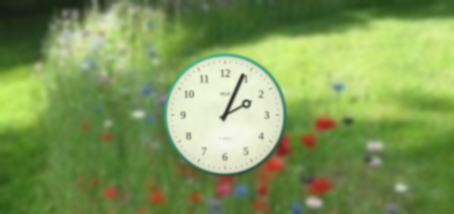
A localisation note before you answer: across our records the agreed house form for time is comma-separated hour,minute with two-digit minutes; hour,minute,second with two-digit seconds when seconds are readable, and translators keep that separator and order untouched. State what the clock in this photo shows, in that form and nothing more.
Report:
2,04
